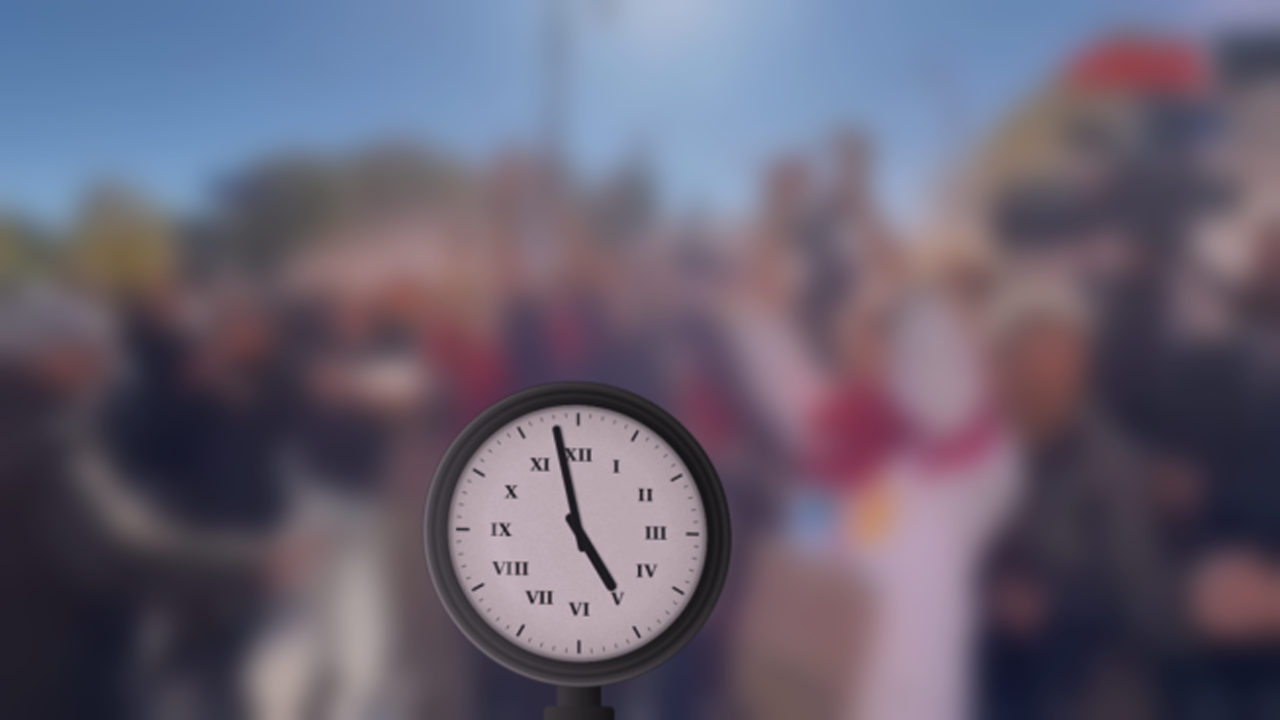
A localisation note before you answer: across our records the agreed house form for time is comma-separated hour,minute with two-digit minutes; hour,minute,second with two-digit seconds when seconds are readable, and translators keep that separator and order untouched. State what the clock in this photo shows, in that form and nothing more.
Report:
4,58
